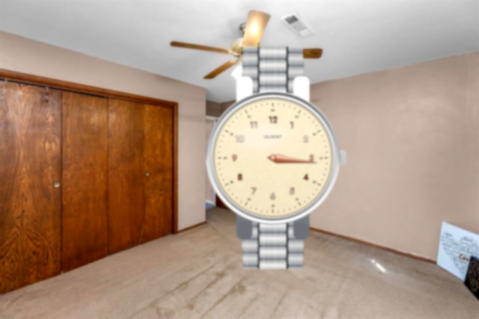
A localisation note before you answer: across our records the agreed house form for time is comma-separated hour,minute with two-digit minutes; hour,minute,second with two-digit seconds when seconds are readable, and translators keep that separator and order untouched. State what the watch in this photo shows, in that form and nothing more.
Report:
3,16
